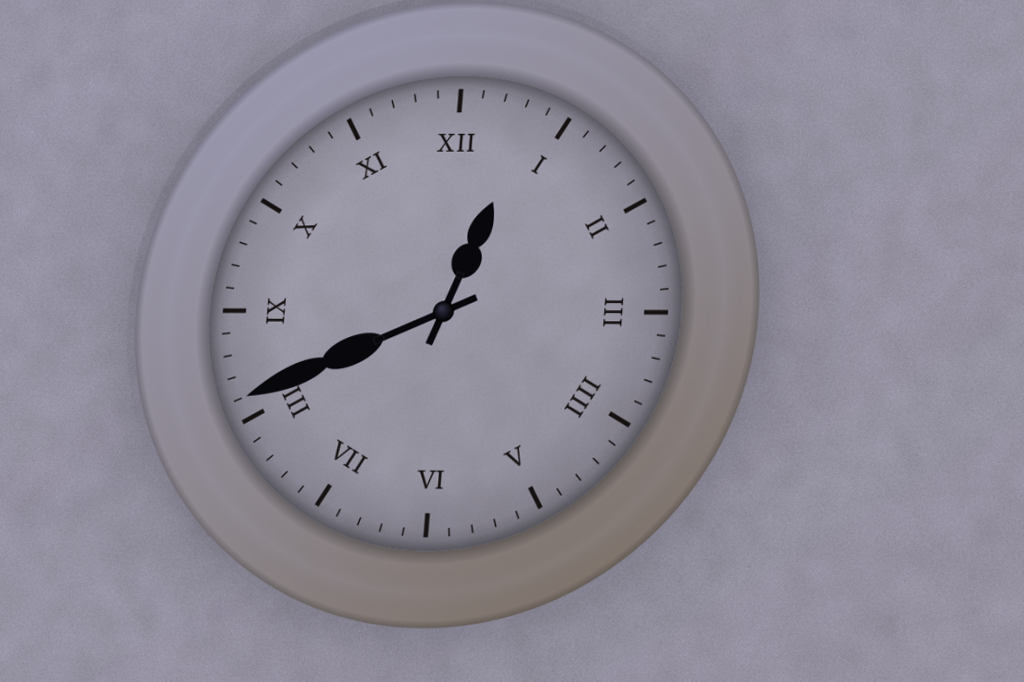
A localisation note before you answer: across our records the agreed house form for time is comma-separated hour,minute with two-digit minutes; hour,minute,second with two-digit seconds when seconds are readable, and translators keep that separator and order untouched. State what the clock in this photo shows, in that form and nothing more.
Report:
12,41
